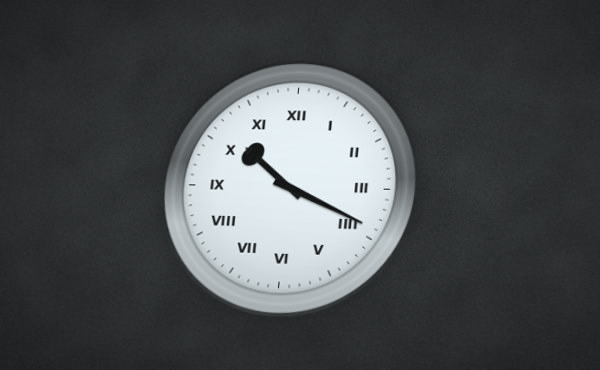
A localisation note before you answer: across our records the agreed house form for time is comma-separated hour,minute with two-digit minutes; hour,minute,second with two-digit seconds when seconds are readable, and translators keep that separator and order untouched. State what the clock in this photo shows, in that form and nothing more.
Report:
10,19
